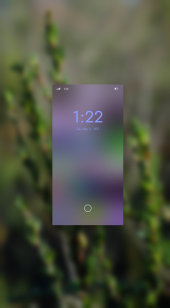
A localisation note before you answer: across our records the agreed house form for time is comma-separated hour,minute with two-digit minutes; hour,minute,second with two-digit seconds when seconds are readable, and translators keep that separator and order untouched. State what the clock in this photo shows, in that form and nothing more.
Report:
1,22
